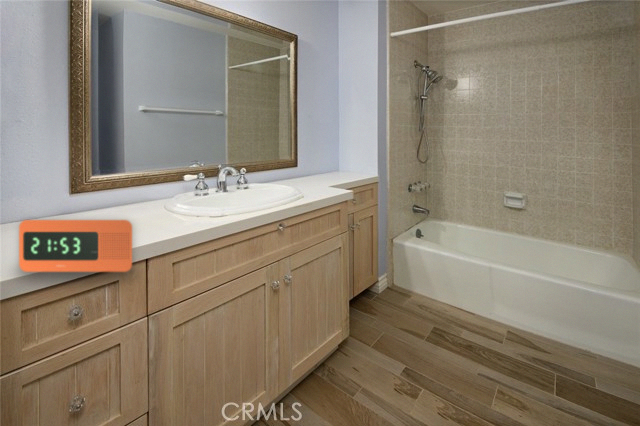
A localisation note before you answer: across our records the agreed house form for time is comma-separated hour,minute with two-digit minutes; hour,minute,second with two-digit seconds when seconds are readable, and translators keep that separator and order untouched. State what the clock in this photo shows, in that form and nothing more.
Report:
21,53
